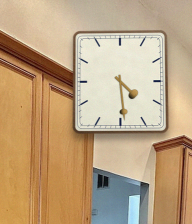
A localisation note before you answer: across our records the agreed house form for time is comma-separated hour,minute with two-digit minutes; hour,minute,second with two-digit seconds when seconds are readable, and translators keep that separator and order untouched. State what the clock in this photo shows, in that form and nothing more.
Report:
4,29
